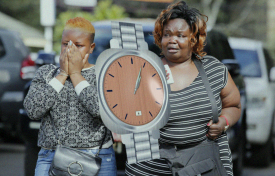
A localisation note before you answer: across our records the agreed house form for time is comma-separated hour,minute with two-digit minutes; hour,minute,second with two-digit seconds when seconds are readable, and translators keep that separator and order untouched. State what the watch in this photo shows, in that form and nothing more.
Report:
1,04
